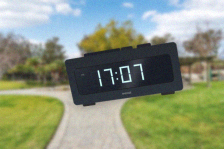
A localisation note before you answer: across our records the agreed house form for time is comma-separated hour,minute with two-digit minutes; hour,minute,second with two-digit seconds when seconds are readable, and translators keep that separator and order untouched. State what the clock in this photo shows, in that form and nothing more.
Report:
17,07
